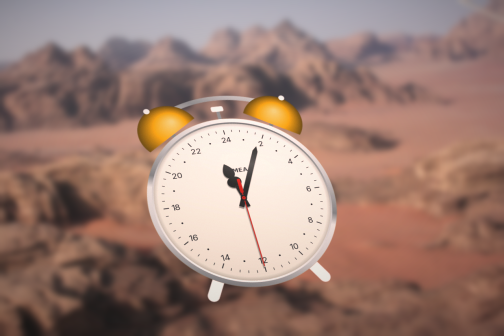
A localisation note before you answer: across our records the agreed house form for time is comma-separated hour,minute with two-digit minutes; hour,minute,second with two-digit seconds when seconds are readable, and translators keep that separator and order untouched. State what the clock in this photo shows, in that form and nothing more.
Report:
23,04,30
